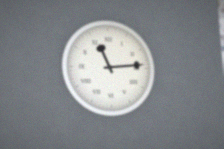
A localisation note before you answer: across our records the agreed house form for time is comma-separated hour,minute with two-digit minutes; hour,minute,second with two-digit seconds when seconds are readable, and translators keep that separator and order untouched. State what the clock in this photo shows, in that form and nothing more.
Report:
11,14
